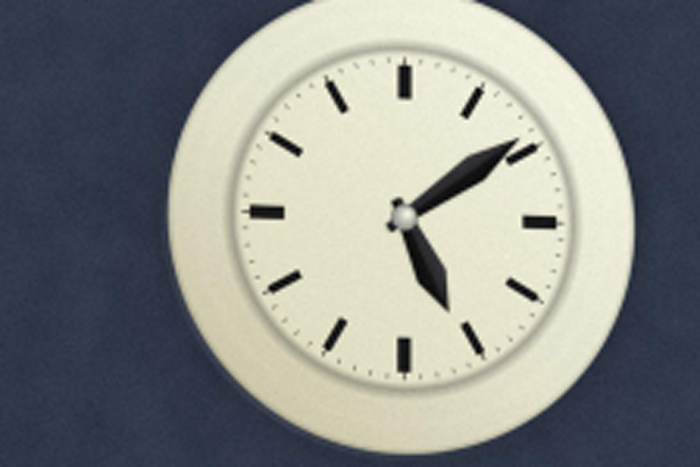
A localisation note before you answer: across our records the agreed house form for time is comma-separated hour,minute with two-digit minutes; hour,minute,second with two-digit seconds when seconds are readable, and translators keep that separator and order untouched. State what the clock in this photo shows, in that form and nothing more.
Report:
5,09
